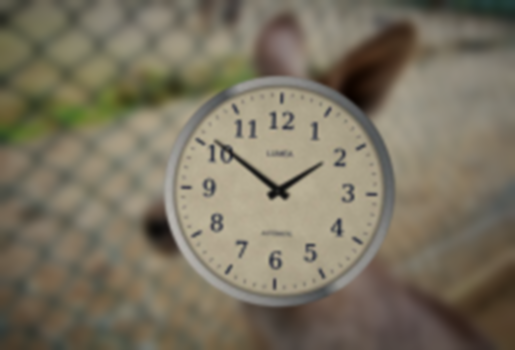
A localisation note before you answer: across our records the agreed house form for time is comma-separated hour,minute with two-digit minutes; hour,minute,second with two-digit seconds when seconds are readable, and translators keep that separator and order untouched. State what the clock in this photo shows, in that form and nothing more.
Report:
1,51
